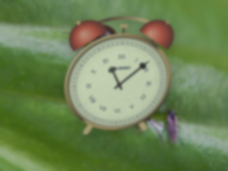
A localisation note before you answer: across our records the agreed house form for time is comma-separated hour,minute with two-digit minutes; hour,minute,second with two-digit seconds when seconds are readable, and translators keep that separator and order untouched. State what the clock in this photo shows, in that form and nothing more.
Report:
11,08
